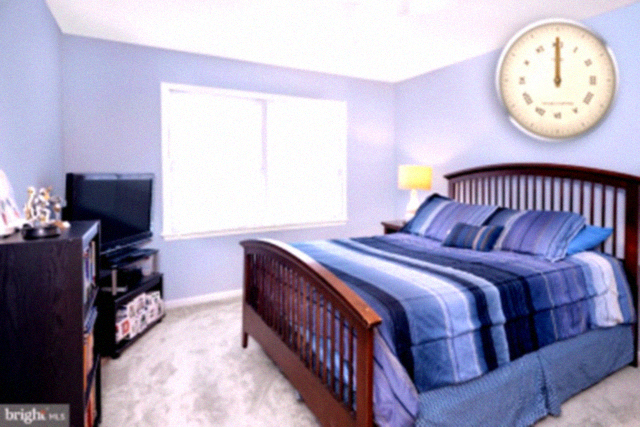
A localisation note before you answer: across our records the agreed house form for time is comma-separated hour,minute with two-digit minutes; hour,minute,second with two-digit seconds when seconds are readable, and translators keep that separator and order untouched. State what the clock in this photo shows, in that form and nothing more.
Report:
12,00
